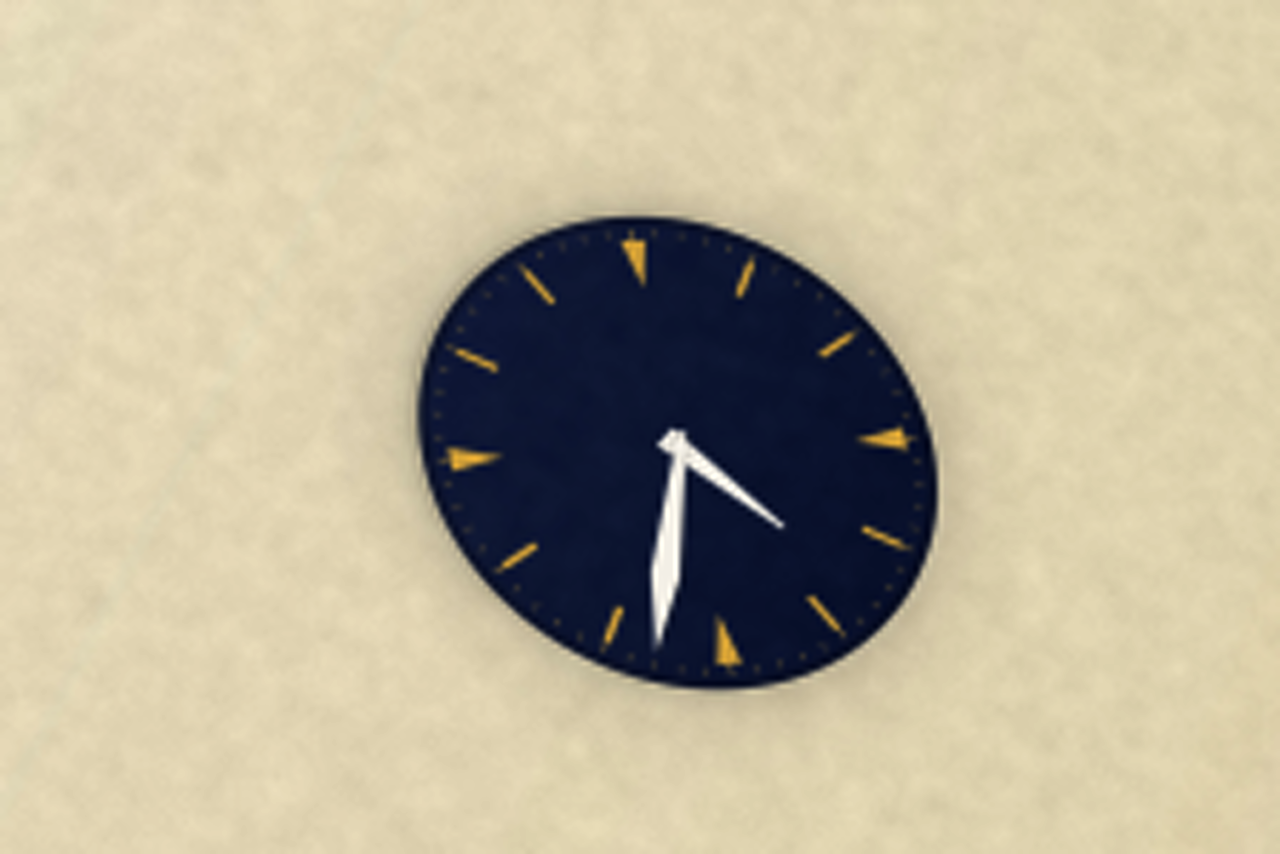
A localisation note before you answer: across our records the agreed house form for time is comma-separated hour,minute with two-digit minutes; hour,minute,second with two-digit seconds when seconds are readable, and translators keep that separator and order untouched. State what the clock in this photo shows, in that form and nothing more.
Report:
4,33
